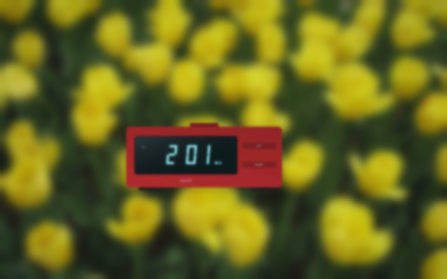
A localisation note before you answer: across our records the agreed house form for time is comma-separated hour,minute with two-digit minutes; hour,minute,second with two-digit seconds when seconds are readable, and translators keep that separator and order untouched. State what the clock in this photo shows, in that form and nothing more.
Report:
2,01
